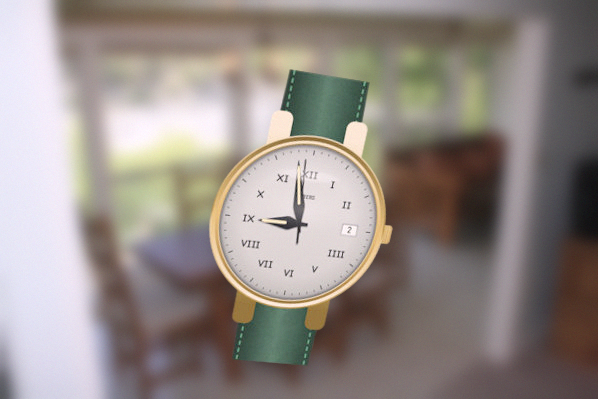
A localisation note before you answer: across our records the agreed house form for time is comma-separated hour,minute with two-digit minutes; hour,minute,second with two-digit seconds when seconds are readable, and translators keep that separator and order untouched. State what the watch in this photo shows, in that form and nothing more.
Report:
8,57,59
